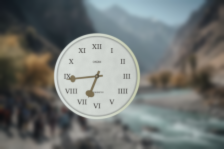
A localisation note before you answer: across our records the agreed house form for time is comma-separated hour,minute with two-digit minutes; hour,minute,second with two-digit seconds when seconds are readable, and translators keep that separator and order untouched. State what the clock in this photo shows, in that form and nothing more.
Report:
6,44
